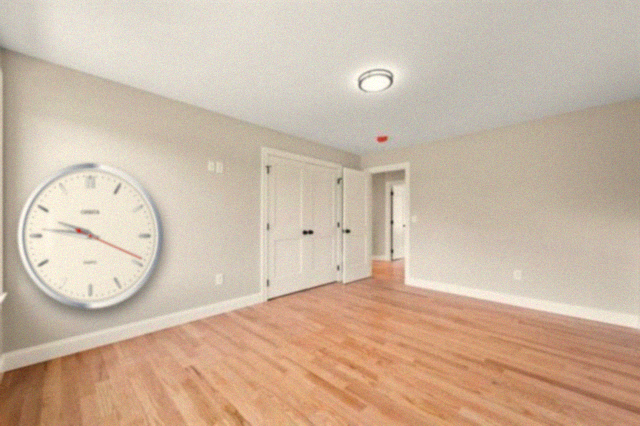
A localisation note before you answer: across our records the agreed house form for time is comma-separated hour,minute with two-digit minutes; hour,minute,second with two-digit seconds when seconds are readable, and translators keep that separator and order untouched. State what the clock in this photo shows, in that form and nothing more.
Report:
9,46,19
